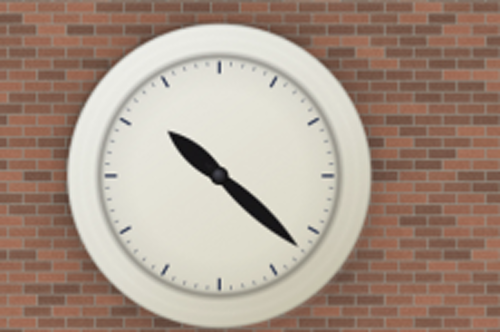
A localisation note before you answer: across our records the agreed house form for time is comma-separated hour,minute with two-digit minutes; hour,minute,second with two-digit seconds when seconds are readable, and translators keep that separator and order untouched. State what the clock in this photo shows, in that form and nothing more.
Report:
10,22
